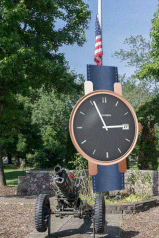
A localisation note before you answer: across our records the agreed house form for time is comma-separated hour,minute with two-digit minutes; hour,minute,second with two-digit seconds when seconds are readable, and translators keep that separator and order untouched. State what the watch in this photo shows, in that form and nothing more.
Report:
2,56
